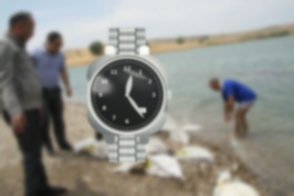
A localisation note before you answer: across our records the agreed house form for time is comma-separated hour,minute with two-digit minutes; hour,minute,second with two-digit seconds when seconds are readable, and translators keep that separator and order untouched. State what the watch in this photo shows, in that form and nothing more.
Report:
12,24
